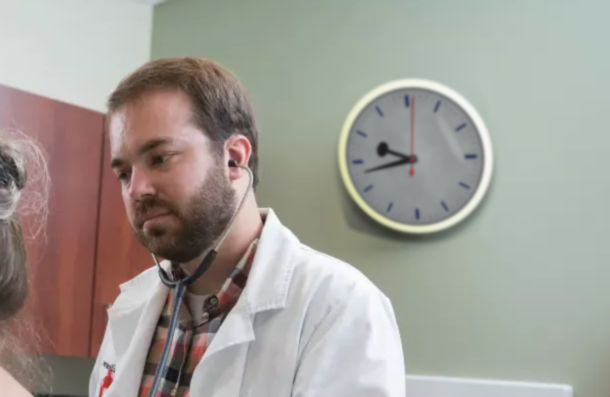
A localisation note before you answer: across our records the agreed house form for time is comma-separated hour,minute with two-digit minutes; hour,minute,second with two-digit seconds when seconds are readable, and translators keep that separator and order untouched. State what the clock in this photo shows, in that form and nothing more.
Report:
9,43,01
